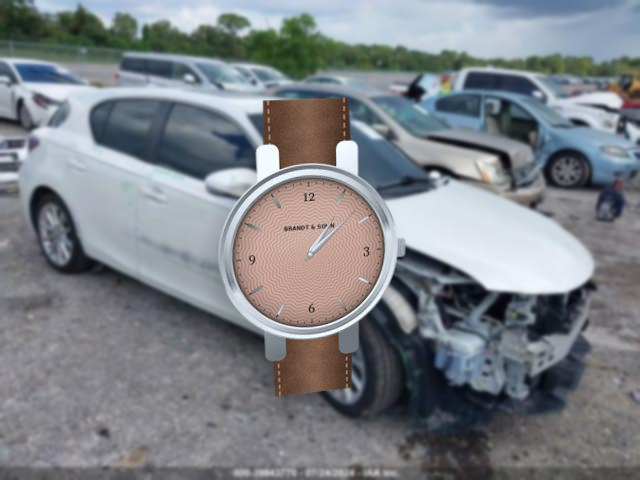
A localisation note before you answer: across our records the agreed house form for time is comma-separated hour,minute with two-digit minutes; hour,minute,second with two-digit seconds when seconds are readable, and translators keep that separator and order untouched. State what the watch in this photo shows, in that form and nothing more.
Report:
1,08
